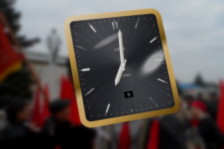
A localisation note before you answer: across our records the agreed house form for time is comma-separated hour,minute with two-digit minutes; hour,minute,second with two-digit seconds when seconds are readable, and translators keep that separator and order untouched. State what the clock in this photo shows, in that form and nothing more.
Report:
7,01
